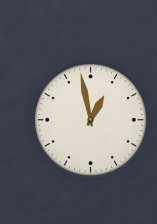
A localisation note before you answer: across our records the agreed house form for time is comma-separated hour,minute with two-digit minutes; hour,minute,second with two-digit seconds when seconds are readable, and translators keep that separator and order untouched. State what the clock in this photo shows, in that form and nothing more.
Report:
12,58
